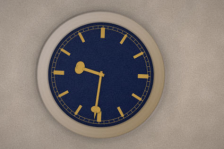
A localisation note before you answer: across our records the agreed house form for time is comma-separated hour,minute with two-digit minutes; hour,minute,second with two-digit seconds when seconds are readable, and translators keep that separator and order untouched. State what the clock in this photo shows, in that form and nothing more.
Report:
9,31
